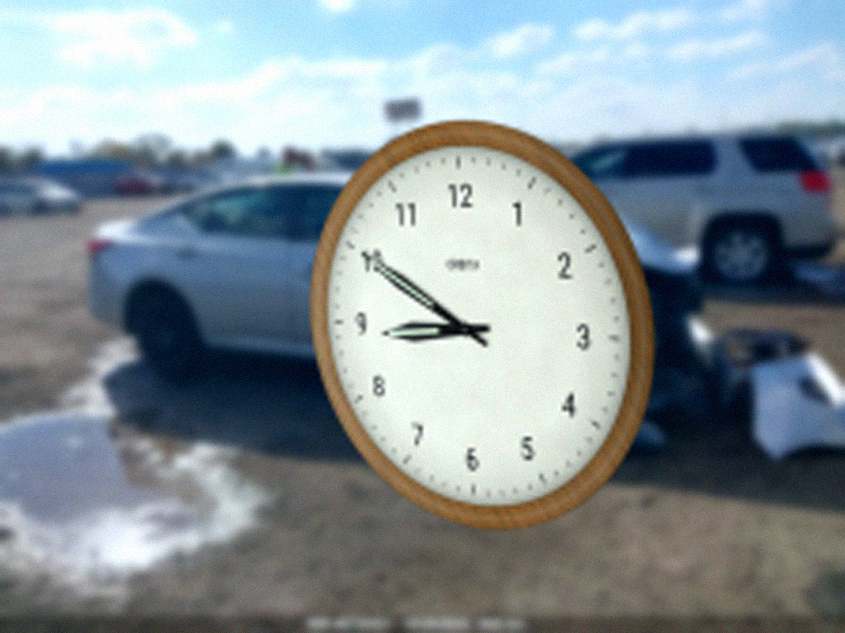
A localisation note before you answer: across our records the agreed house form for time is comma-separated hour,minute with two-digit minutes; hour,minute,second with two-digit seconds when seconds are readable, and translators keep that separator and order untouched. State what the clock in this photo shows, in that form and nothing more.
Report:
8,50
